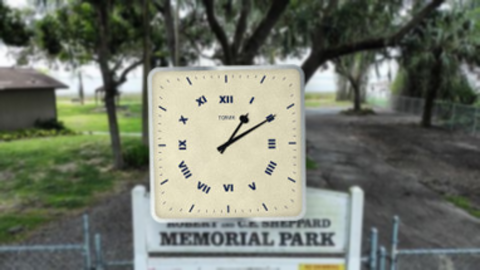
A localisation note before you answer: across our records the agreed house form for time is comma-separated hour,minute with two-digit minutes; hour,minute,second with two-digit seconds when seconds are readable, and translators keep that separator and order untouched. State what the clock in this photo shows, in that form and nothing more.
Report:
1,10
